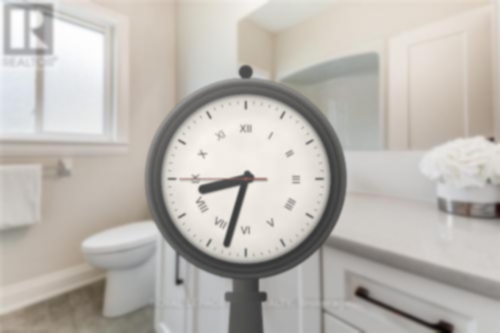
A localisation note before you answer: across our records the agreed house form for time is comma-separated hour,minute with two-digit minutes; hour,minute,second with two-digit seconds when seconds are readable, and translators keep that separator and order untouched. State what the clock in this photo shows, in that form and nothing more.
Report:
8,32,45
